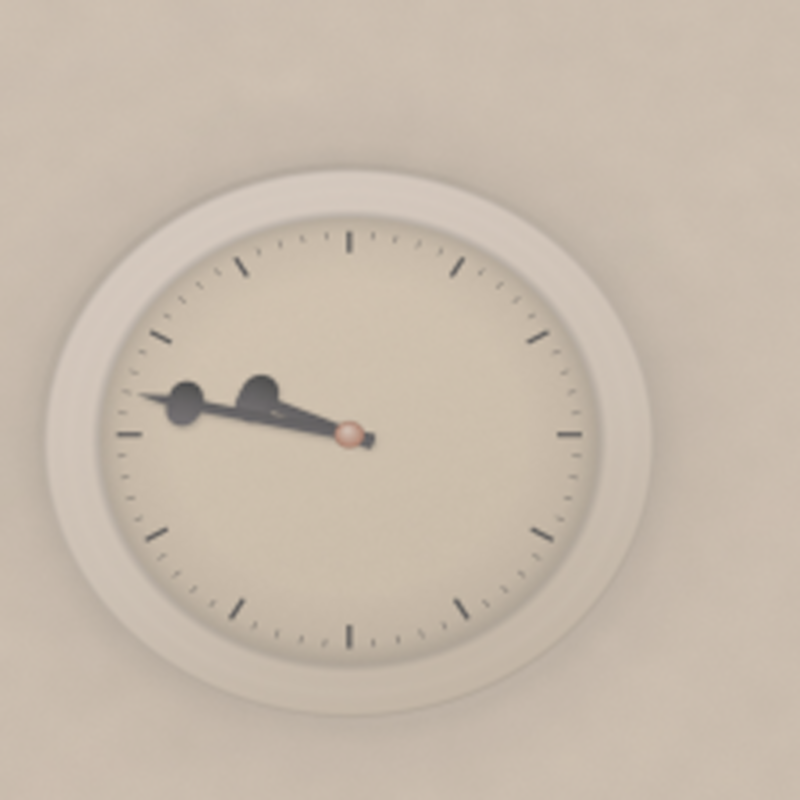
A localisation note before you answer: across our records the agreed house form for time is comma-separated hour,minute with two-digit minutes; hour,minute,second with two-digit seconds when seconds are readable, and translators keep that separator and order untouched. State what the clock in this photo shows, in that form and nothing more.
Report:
9,47
